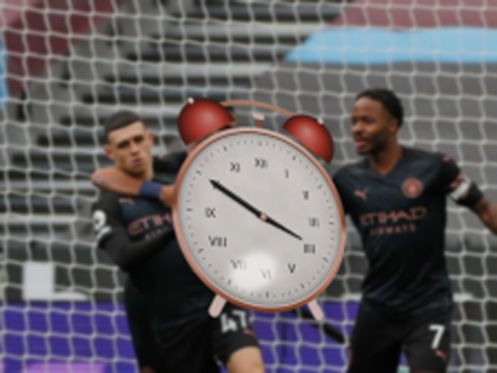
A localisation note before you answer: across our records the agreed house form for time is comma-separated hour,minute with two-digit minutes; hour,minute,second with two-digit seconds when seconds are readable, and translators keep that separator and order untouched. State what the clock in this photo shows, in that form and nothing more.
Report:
3,50
